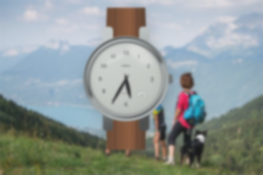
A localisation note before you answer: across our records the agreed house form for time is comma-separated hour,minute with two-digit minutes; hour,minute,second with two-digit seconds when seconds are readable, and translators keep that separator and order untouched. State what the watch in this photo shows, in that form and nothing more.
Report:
5,35
